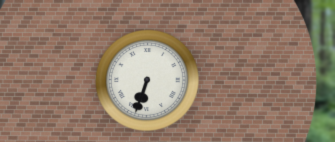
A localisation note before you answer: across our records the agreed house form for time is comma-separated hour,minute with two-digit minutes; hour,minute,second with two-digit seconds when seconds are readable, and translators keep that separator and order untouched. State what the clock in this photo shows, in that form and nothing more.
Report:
6,33
